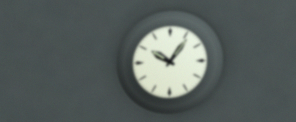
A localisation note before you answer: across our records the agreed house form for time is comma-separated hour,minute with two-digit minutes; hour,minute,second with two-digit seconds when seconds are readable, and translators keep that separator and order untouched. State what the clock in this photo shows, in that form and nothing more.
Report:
10,06
